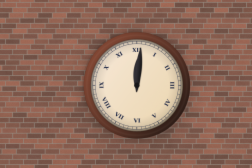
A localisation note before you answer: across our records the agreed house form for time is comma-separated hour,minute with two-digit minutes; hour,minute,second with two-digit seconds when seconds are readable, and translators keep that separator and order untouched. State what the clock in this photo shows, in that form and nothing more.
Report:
12,01
